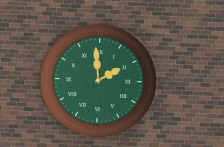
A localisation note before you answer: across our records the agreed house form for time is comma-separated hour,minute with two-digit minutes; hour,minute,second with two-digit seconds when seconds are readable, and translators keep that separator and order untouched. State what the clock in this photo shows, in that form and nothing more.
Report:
1,59
